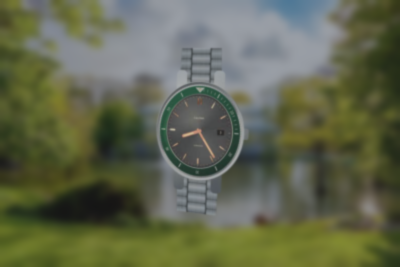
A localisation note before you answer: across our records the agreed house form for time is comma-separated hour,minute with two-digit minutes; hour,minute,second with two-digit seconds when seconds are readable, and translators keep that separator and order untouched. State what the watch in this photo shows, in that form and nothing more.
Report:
8,24
